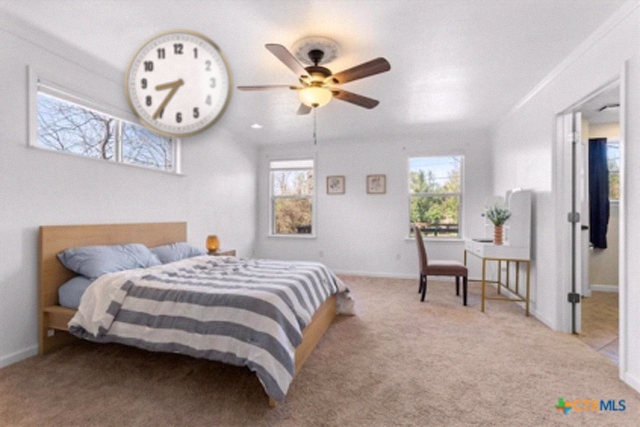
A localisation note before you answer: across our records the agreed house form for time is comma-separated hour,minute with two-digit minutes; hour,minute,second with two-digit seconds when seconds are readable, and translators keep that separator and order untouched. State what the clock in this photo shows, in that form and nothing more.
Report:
8,36
